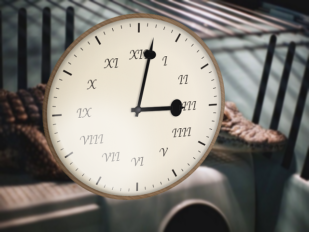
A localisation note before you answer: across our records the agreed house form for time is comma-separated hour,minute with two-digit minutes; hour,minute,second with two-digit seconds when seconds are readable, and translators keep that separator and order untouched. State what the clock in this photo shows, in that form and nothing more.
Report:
3,02
